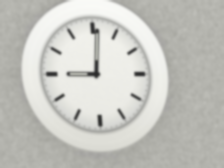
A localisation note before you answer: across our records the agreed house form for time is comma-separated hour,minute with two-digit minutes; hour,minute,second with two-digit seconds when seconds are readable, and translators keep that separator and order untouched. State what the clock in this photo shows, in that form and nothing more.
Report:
9,01
